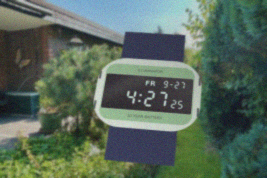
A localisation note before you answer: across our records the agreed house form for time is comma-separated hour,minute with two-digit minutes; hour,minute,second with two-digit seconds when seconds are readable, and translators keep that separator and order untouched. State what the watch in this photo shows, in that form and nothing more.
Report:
4,27
